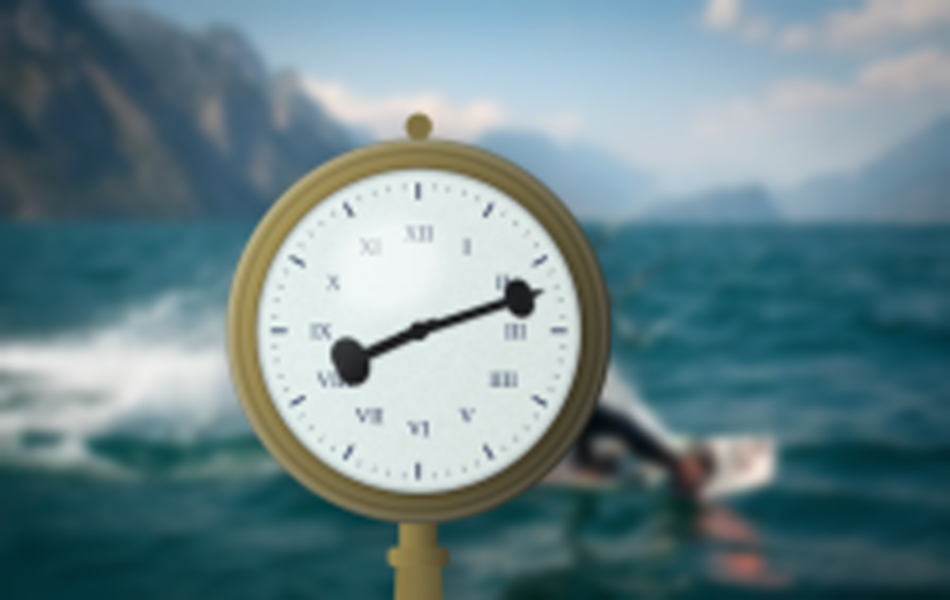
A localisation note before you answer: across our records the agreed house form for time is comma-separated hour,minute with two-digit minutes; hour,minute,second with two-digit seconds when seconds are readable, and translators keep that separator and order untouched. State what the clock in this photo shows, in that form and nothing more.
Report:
8,12
